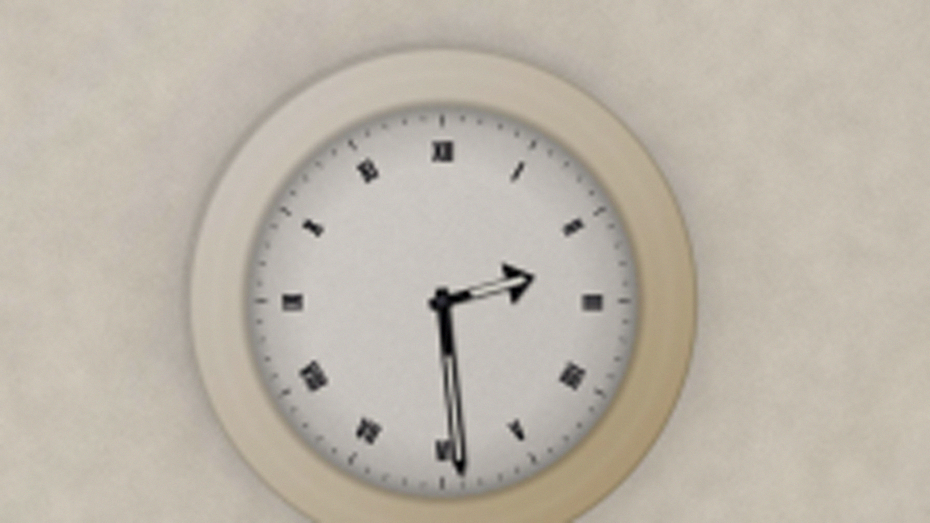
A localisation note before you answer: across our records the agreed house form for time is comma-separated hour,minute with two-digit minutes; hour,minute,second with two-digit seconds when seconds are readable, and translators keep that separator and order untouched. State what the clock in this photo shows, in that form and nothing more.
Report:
2,29
